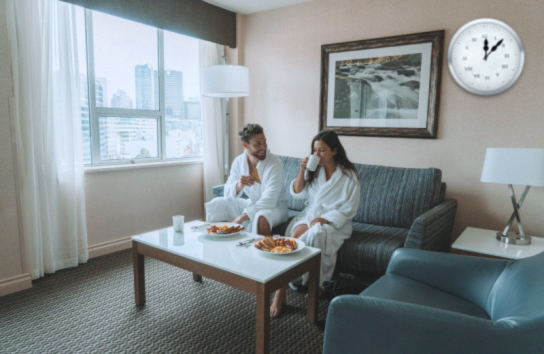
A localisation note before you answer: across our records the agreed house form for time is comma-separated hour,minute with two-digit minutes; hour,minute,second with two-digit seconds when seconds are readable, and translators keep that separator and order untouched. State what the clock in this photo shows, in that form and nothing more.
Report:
12,08
